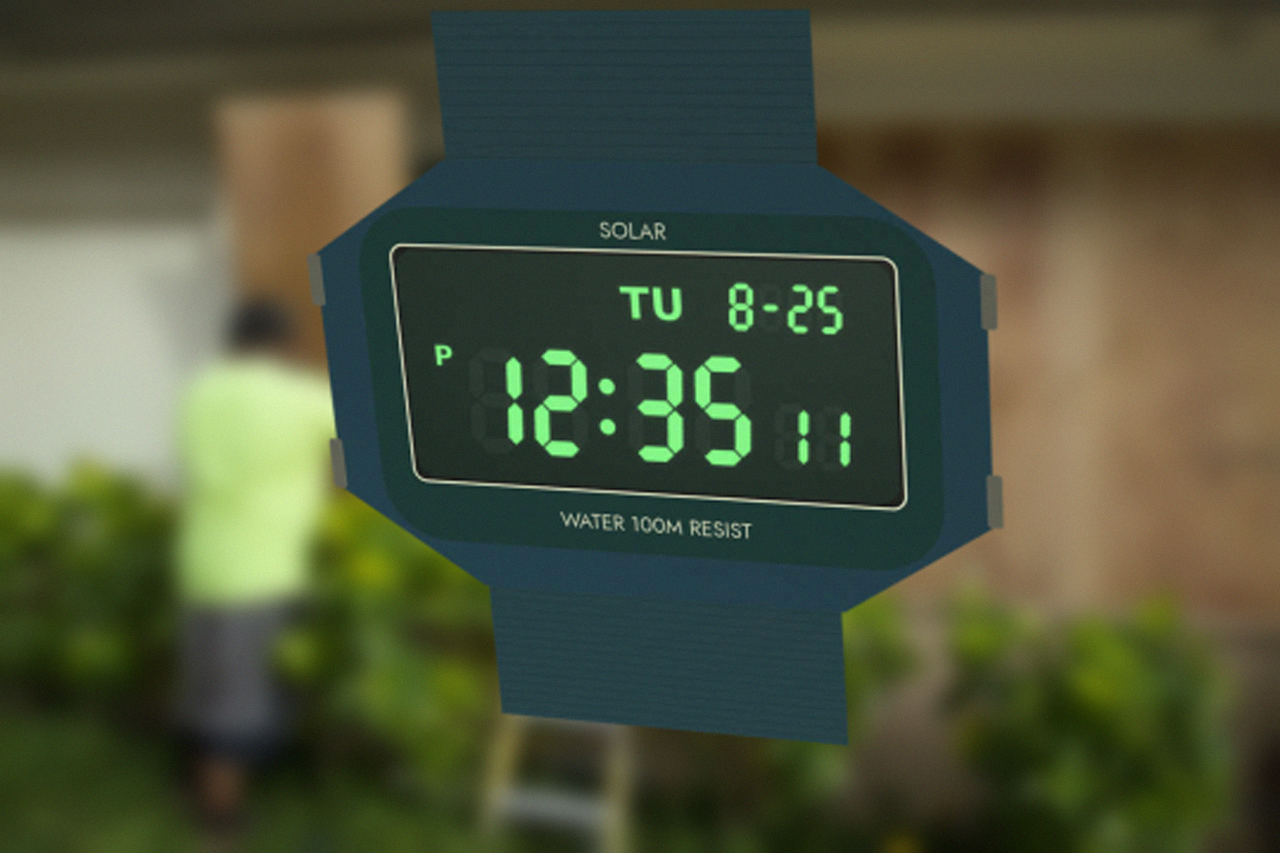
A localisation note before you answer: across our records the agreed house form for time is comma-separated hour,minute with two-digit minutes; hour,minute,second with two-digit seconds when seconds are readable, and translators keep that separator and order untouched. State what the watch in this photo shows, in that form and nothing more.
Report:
12,35,11
